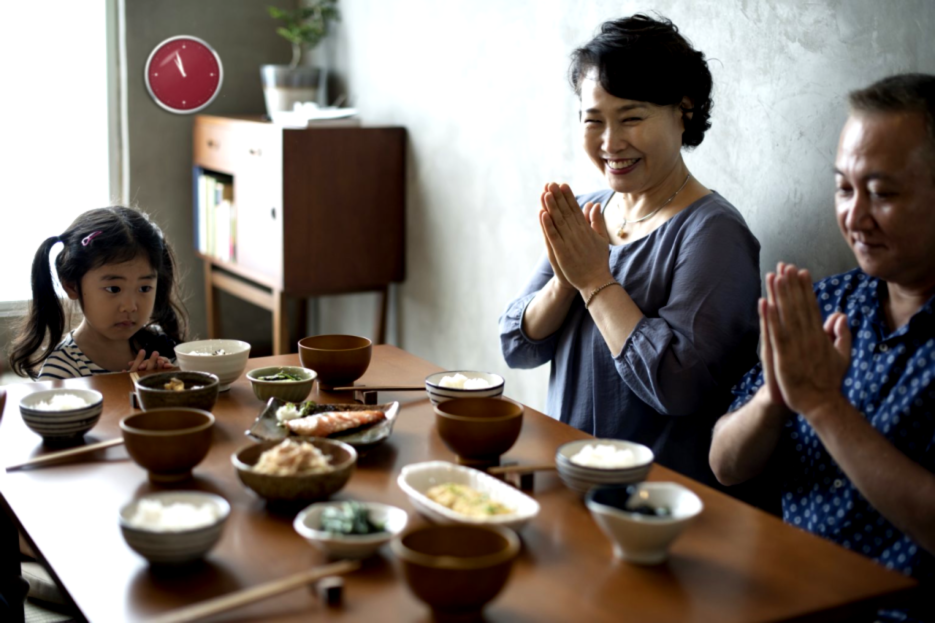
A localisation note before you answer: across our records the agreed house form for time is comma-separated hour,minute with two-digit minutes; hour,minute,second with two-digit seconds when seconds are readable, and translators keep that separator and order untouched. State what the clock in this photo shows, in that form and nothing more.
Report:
10,57
